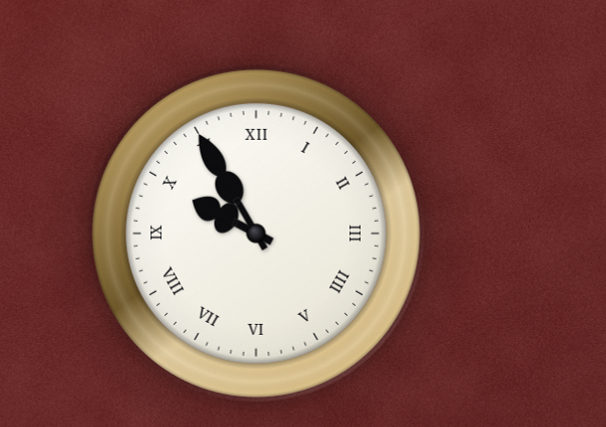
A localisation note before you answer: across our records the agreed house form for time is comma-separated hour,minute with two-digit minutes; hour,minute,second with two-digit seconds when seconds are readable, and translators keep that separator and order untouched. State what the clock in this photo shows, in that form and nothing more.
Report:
9,55
